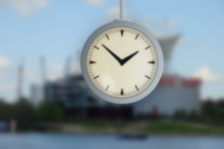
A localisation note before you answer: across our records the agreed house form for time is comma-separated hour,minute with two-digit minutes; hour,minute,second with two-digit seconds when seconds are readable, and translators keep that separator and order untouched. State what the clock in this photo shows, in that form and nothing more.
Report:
1,52
